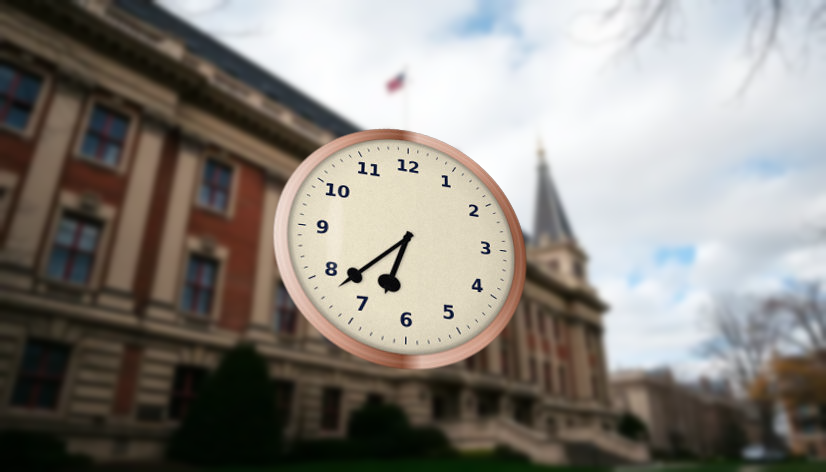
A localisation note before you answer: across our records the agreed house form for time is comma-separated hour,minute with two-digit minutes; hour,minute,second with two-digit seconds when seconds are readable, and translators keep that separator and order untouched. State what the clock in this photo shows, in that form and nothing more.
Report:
6,38
